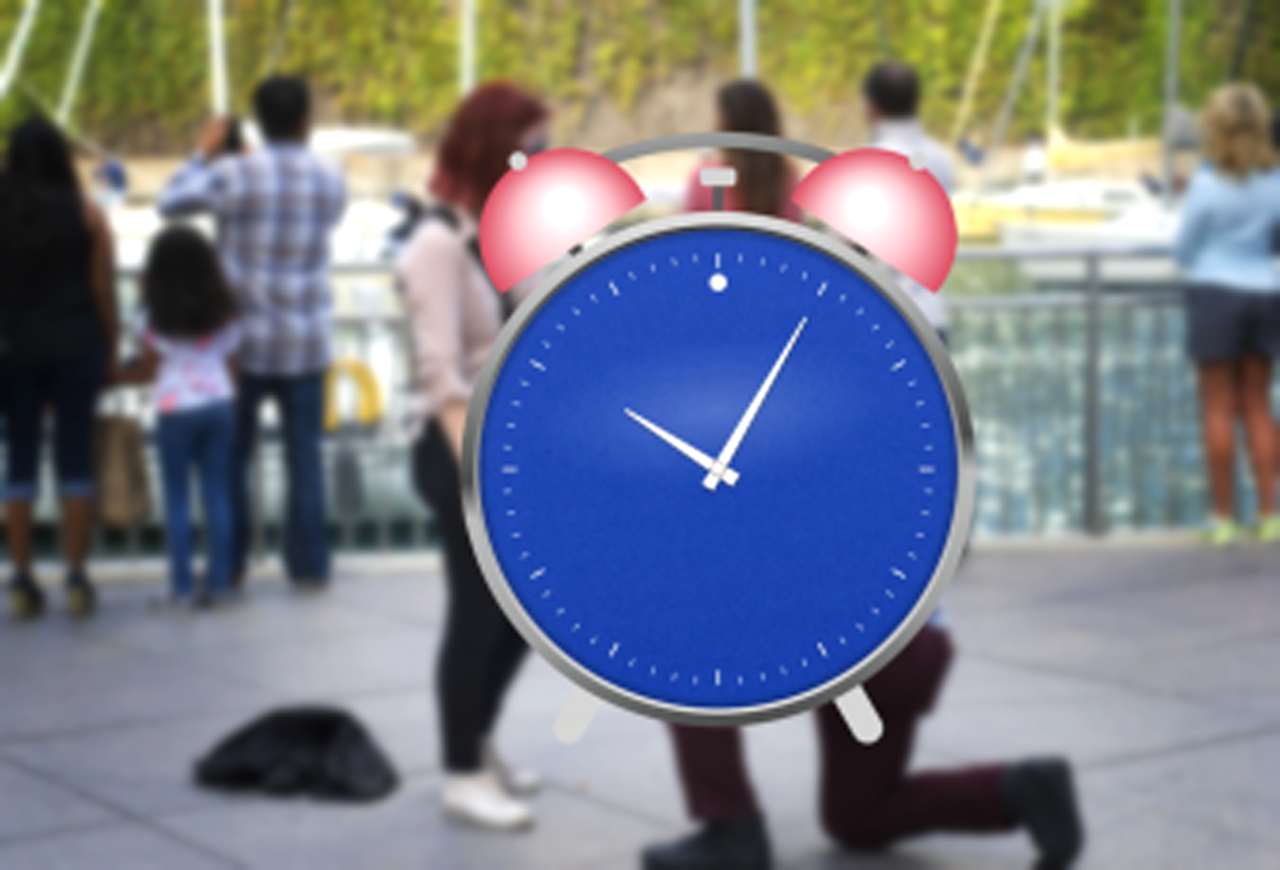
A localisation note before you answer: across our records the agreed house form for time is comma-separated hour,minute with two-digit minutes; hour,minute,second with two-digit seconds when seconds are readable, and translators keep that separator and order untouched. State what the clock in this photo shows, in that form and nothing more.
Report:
10,05
